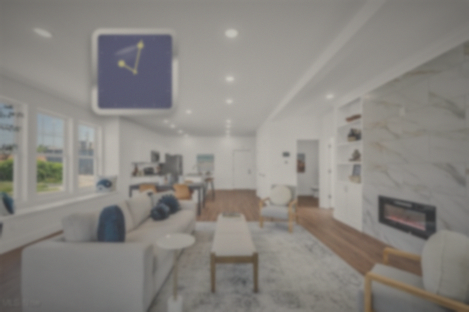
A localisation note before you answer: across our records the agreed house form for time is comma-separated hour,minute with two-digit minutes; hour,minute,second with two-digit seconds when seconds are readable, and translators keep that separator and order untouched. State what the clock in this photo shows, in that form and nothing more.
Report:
10,02
